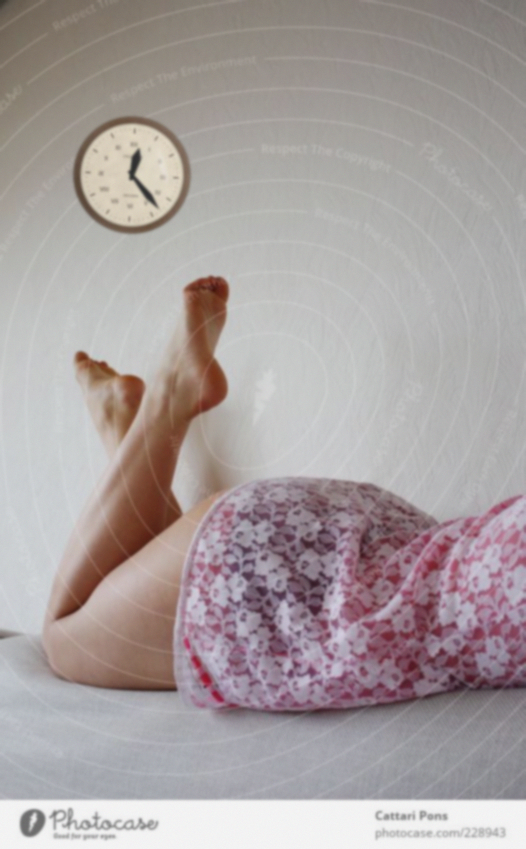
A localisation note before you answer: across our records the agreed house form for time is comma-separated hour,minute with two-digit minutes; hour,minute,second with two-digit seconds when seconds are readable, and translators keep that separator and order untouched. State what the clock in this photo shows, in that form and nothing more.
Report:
12,23
